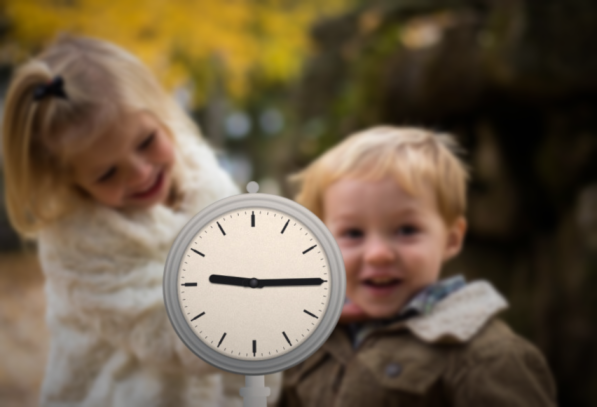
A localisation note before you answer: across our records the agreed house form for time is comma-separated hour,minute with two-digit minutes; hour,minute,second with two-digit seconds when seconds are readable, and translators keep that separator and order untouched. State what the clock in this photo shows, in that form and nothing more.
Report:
9,15
